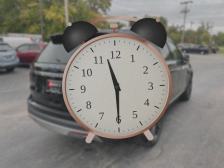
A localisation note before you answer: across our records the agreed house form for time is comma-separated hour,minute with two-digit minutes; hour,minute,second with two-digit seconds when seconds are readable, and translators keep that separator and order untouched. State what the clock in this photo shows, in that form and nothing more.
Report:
11,30
